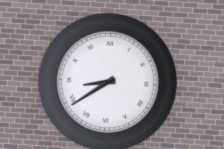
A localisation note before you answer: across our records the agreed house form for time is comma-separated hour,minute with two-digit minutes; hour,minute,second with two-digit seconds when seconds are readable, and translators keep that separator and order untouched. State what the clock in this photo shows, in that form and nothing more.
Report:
8,39
